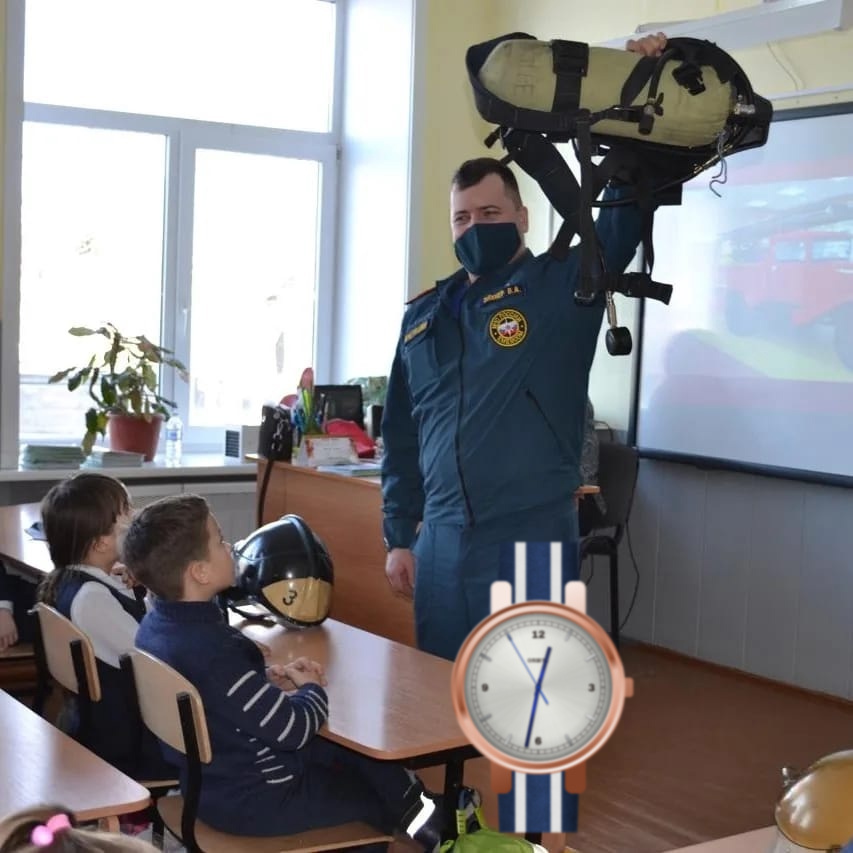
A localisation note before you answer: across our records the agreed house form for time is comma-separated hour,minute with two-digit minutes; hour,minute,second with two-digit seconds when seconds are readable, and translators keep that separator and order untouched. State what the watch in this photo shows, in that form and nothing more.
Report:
12,31,55
